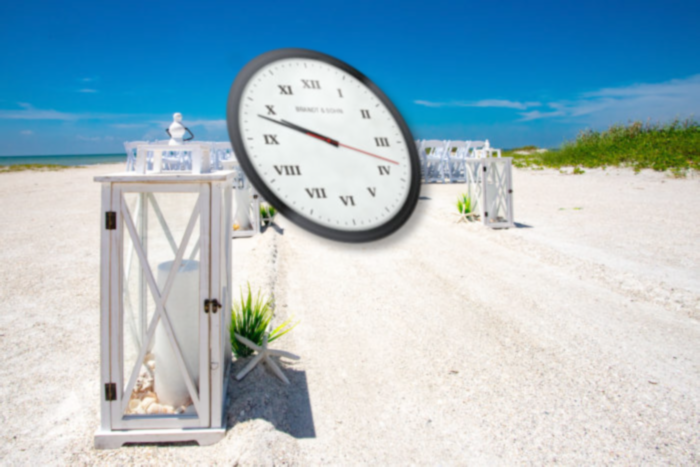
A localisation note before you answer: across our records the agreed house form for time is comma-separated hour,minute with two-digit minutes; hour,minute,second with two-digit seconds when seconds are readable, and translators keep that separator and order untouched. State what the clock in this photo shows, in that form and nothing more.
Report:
9,48,18
